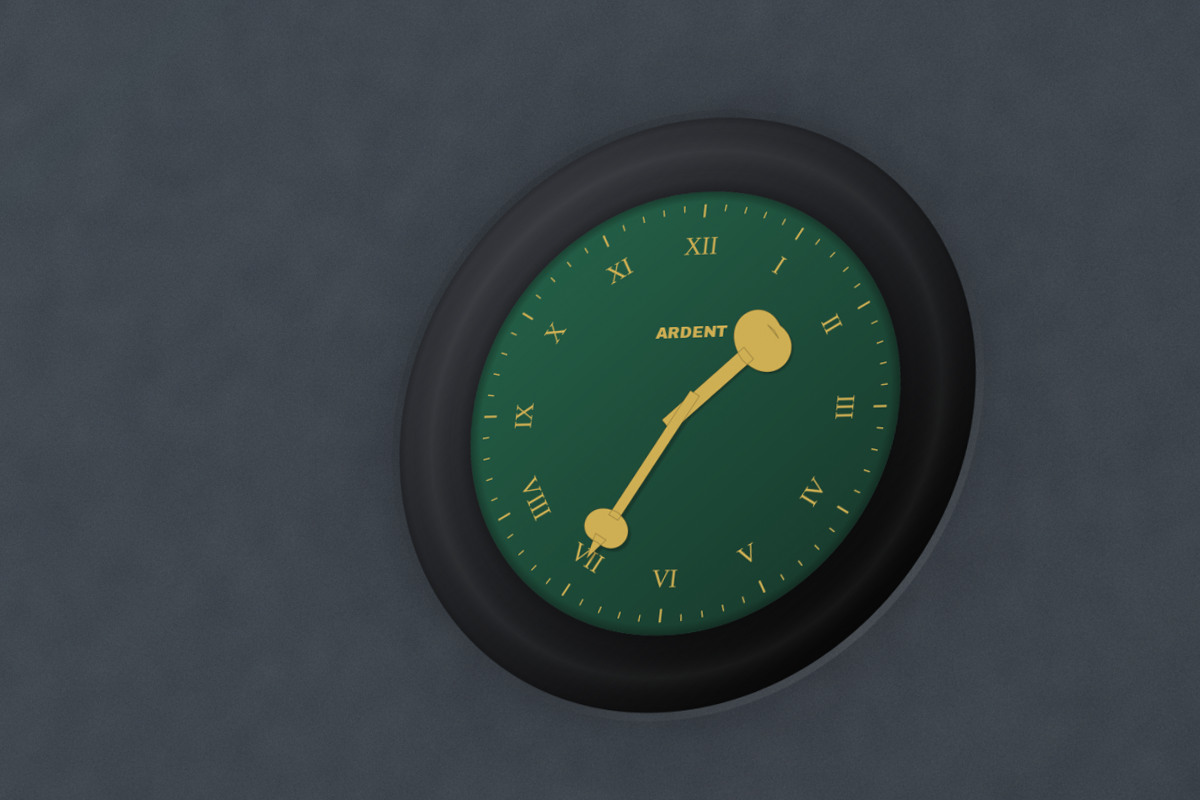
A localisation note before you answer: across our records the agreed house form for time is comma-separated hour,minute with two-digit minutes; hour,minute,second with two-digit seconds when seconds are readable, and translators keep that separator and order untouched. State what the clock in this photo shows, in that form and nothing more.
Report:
1,35
